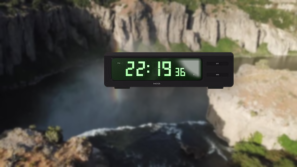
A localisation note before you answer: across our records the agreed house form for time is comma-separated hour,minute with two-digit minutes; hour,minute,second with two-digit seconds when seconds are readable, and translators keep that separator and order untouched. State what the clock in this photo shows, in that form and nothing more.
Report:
22,19,36
